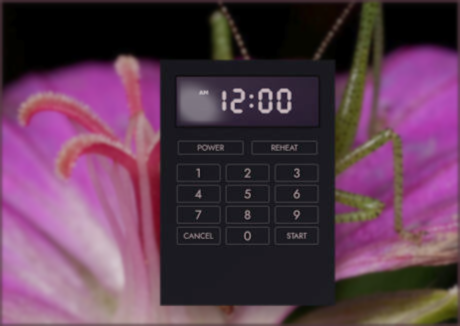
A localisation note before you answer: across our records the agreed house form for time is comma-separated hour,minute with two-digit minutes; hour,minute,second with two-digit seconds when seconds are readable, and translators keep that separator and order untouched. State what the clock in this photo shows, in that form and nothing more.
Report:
12,00
